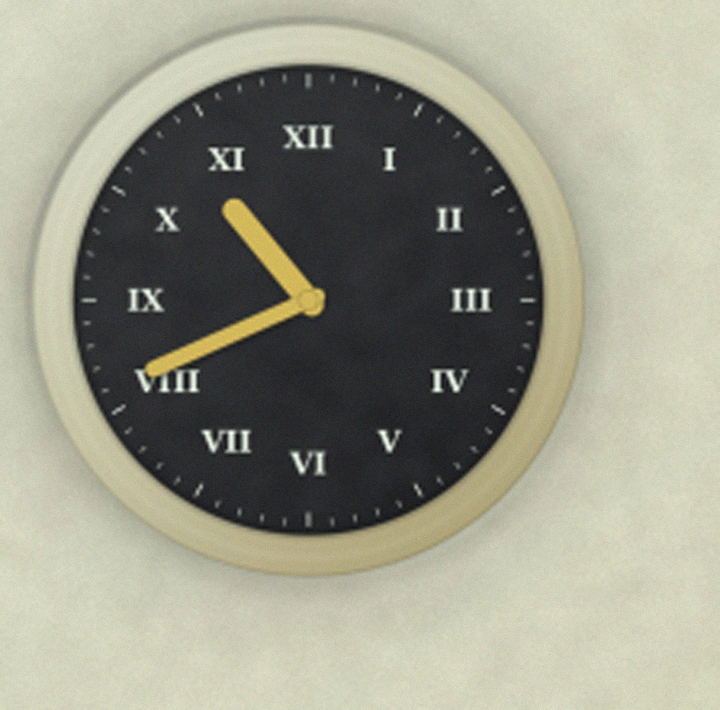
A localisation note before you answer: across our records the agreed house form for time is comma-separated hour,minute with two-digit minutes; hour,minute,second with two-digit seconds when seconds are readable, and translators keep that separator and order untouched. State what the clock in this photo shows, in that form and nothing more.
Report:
10,41
